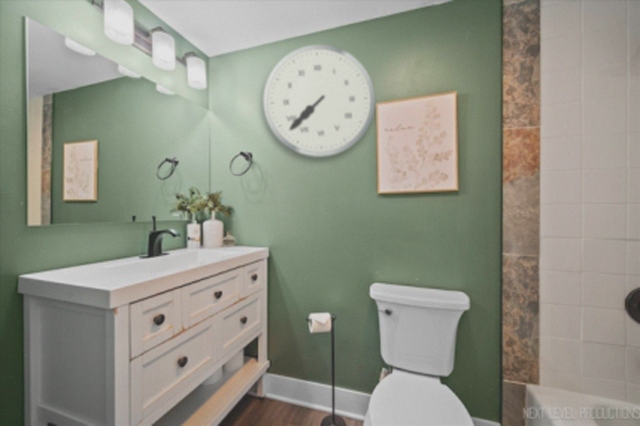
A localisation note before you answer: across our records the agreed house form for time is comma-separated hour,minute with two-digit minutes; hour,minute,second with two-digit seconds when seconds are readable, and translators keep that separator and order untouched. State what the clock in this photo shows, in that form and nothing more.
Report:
7,38
